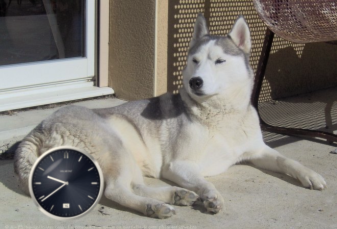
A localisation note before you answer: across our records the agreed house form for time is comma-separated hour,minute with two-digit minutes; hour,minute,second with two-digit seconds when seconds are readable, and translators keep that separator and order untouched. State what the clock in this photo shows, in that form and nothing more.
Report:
9,39
